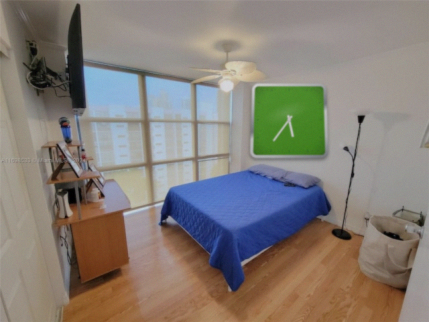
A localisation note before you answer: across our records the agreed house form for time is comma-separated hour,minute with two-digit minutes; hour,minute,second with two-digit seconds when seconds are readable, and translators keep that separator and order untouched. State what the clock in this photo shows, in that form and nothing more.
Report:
5,36
